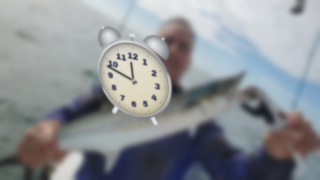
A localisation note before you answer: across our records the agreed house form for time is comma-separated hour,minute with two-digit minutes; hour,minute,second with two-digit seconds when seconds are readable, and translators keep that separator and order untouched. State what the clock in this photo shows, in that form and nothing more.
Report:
11,48
